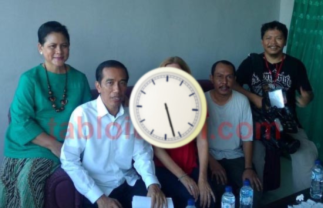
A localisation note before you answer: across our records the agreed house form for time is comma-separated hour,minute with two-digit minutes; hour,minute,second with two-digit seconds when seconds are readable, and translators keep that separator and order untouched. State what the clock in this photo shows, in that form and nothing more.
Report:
5,27
